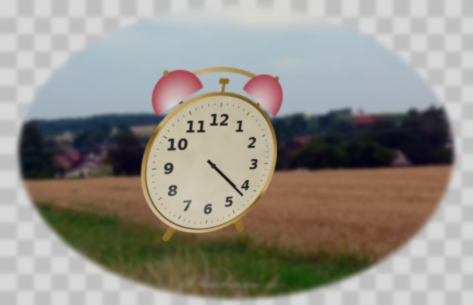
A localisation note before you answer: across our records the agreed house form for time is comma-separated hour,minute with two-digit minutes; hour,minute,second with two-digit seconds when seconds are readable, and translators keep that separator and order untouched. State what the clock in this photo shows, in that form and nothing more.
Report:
4,22
